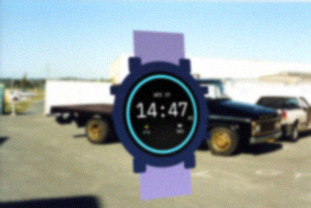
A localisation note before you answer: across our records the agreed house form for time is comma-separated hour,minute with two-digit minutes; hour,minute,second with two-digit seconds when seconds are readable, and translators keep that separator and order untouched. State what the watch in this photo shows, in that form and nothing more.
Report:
14,47
